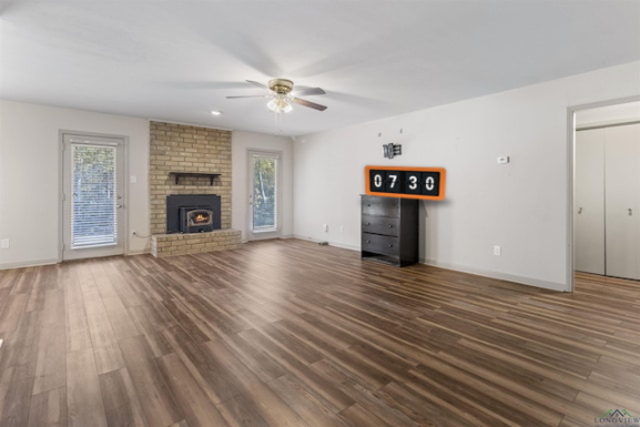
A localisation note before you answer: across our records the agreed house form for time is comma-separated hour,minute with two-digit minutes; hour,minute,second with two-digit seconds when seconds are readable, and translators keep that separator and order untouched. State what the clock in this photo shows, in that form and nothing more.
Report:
7,30
